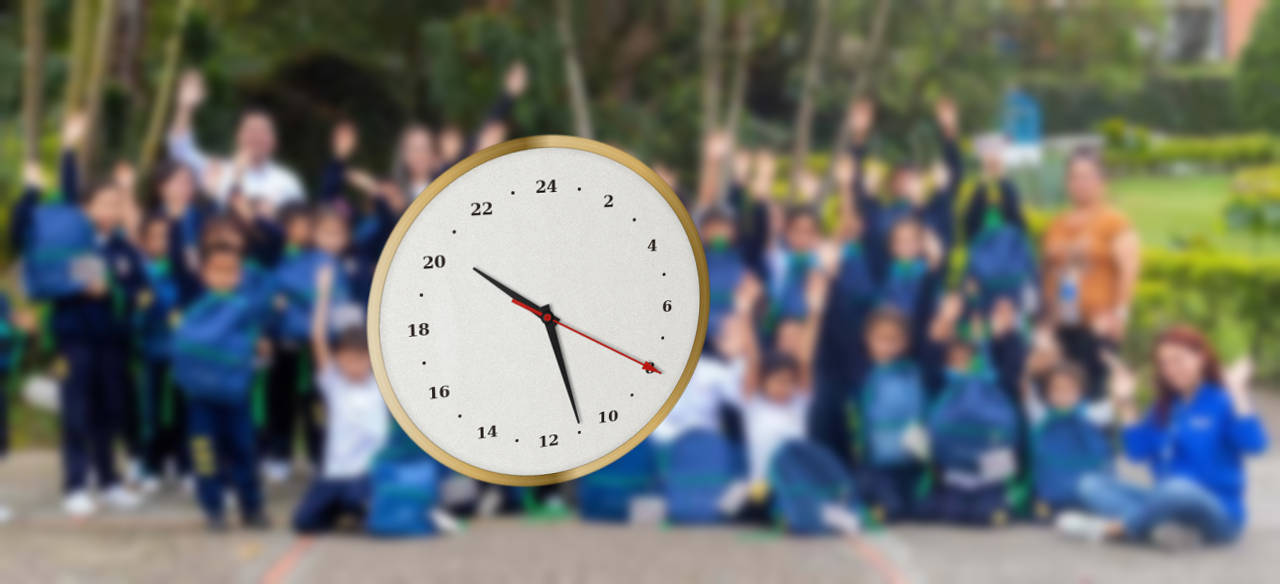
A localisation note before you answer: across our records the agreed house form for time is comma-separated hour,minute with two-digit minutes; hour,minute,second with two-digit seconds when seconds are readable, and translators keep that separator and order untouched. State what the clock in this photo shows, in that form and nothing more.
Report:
20,27,20
